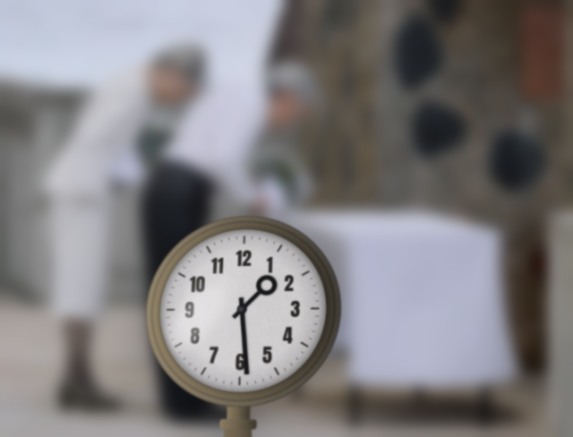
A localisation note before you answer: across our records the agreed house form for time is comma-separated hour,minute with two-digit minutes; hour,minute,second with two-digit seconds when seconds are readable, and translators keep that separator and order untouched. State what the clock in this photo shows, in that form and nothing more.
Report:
1,29
